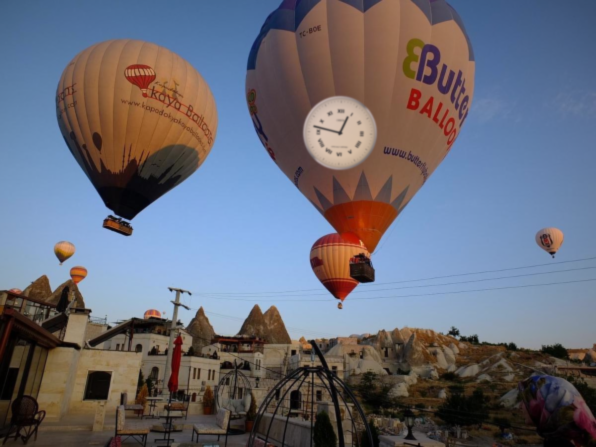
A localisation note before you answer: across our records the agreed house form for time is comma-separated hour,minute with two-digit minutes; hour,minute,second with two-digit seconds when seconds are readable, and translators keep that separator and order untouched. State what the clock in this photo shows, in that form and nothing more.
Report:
12,47
